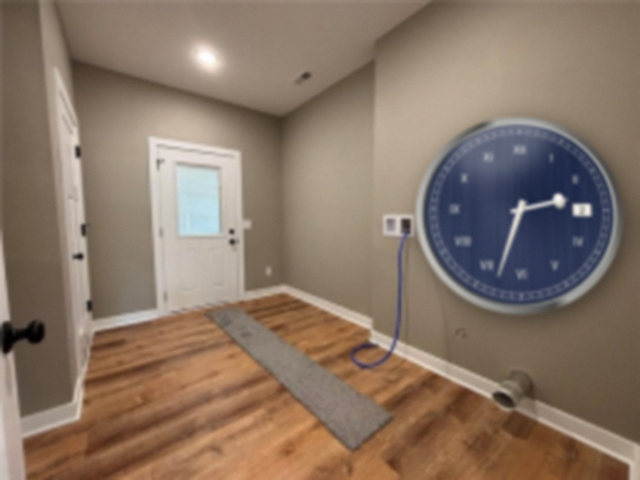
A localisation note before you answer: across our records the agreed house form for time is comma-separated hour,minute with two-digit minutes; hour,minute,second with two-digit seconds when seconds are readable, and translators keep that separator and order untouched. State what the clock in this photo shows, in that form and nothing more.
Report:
2,33
